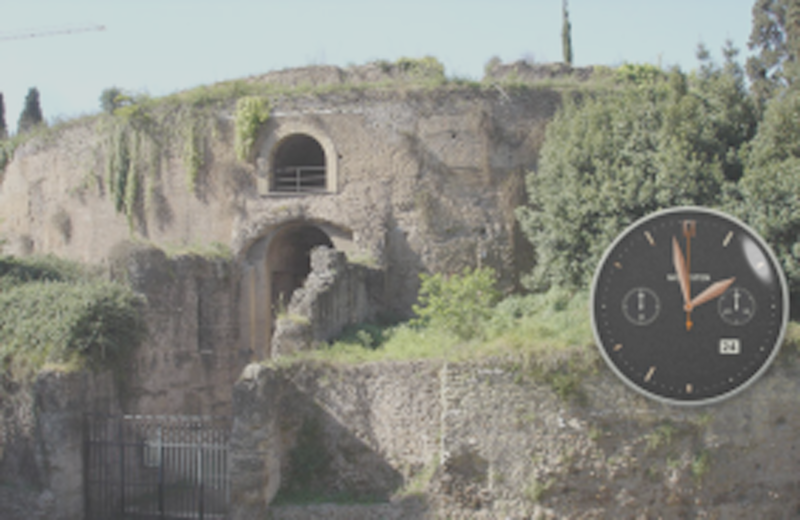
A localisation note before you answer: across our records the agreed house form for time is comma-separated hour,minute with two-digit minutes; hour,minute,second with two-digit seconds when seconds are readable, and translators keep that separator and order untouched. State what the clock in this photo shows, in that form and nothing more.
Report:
1,58
